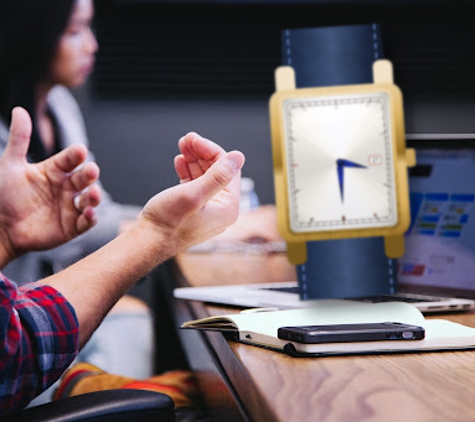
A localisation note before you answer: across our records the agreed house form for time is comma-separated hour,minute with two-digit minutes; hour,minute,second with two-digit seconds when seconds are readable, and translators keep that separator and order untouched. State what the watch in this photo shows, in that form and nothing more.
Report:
3,30
